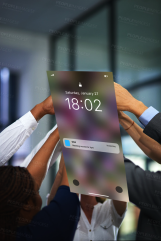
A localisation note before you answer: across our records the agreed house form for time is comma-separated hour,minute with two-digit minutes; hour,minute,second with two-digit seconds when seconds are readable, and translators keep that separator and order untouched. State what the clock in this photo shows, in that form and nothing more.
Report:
18,02
